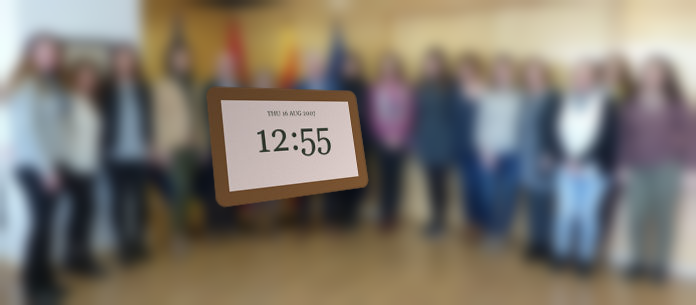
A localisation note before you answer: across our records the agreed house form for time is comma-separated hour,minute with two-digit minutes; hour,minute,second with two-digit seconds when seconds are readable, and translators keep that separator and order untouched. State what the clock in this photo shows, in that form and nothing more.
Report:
12,55
